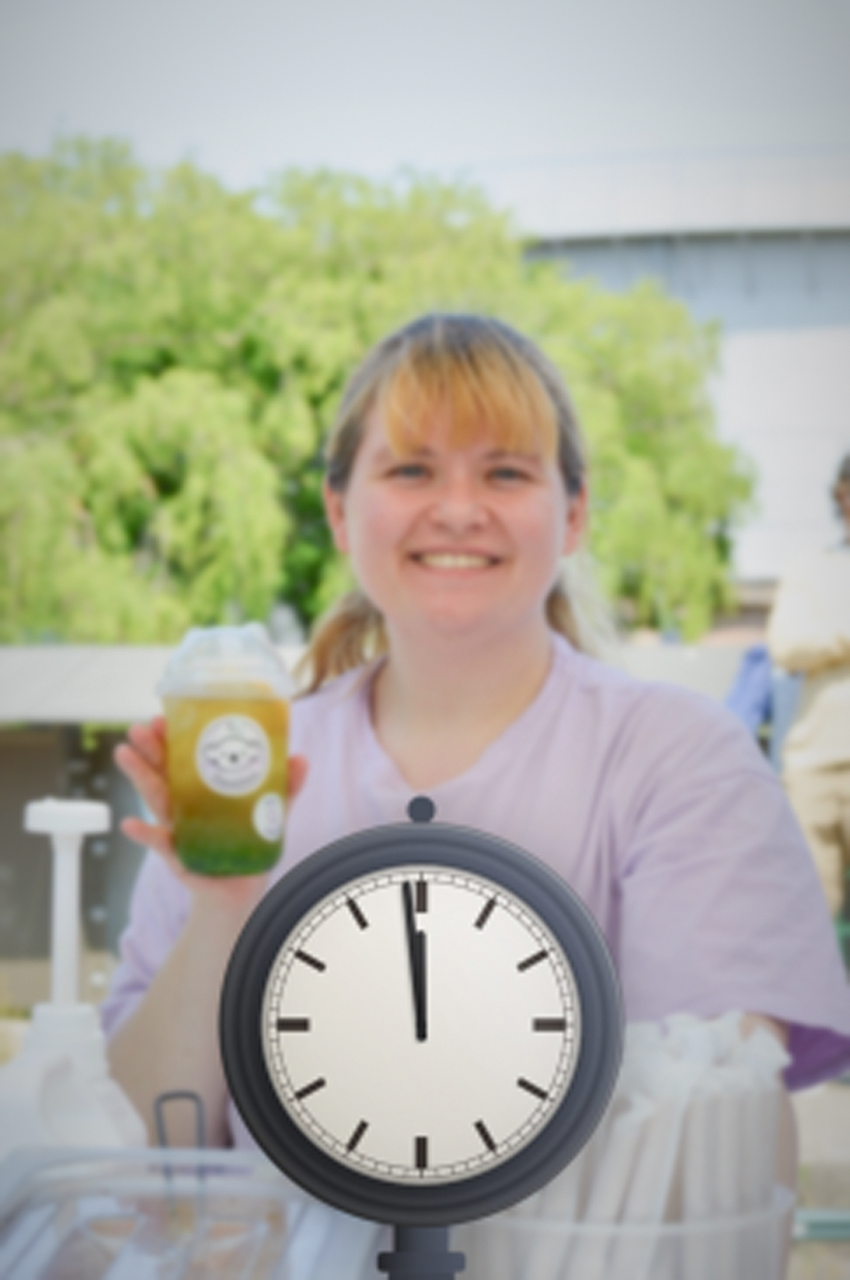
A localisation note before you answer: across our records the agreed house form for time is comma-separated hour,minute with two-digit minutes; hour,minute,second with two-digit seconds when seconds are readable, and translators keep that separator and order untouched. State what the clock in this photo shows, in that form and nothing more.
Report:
11,59
